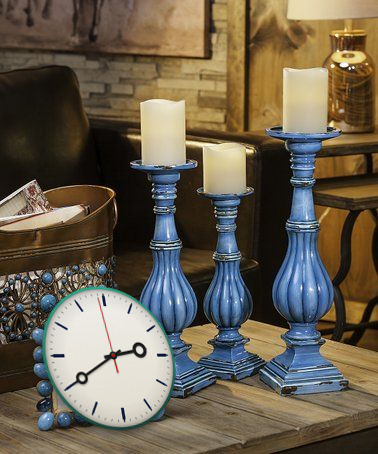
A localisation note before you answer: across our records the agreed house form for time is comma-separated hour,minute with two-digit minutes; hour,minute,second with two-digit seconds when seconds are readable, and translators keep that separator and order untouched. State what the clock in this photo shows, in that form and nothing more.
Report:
2,39,59
